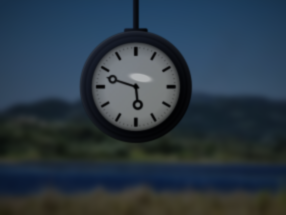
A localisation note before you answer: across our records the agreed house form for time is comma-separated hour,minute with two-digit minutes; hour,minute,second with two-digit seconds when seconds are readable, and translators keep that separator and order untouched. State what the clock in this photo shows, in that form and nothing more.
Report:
5,48
